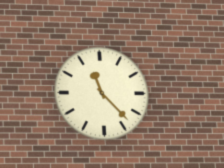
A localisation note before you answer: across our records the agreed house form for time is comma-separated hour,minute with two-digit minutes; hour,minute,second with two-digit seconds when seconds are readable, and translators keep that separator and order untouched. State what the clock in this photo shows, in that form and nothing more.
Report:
11,23
